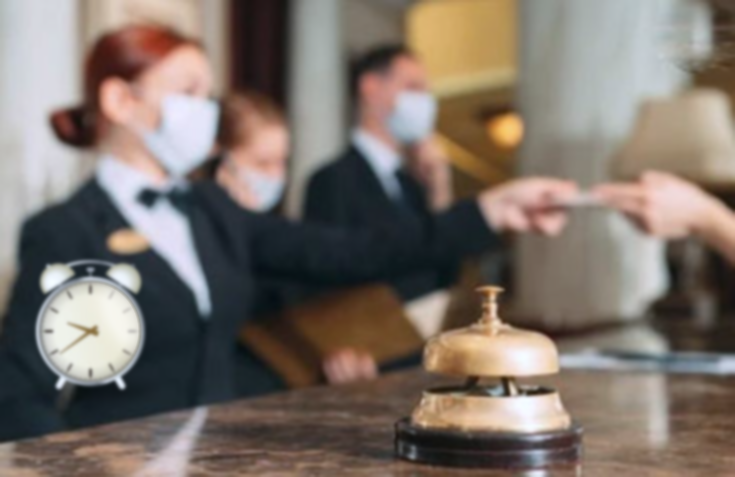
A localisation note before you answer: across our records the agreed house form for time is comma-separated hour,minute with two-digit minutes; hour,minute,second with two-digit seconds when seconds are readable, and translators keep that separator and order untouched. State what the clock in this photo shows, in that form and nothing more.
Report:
9,39
